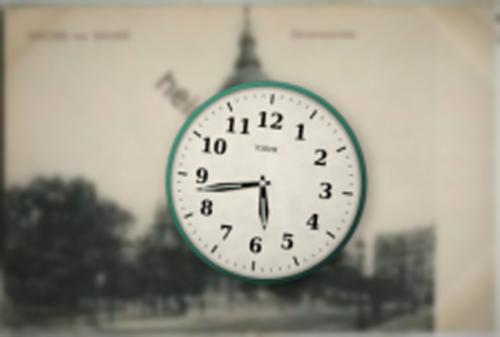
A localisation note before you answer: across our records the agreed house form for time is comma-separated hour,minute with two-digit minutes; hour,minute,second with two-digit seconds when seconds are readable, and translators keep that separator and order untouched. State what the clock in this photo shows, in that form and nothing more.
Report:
5,43
